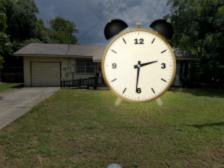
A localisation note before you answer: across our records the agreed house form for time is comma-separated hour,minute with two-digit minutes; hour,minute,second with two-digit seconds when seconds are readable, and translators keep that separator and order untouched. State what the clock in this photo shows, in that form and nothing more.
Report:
2,31
